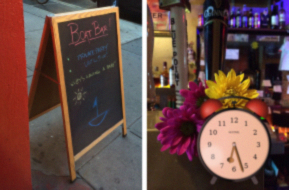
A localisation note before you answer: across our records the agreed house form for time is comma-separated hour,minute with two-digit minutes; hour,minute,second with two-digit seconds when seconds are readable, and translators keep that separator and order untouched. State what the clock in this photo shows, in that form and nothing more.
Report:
6,27
